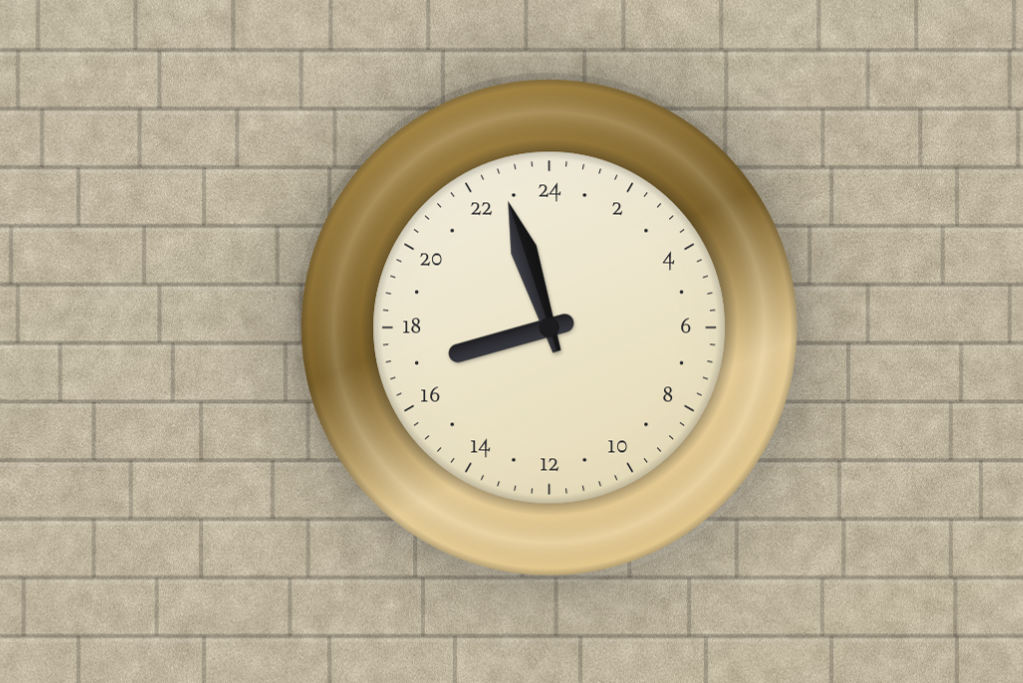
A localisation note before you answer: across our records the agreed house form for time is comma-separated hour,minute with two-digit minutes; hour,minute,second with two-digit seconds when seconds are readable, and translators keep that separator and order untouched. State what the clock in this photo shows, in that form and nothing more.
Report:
16,57
